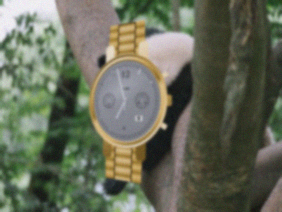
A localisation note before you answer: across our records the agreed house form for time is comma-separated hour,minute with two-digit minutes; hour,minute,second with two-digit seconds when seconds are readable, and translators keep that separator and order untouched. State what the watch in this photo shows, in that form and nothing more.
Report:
6,57
